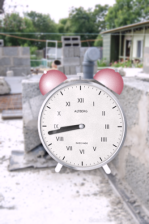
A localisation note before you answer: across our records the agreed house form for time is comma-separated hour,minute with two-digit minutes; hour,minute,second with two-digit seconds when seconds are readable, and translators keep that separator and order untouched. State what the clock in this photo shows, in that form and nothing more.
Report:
8,43
